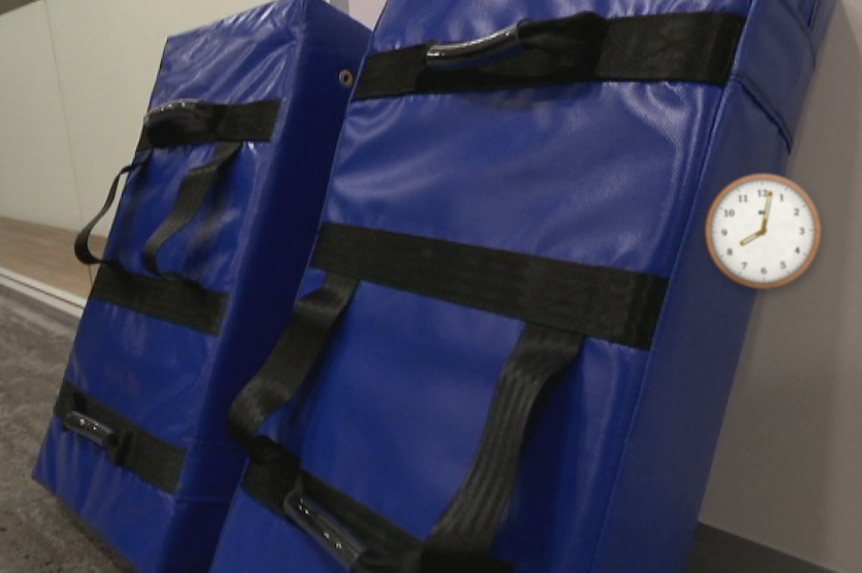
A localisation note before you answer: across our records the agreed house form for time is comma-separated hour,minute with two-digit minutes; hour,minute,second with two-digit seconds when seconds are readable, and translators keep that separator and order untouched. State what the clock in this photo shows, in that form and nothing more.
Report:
8,02
